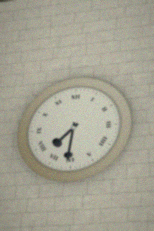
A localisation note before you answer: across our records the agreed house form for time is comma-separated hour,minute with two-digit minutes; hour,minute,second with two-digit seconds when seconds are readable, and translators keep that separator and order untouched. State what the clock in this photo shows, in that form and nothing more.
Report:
7,31
